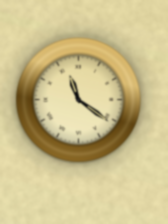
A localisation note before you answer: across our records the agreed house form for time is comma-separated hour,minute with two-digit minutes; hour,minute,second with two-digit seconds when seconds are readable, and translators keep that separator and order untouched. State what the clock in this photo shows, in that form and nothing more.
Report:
11,21
